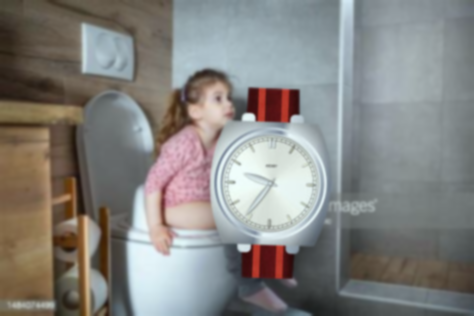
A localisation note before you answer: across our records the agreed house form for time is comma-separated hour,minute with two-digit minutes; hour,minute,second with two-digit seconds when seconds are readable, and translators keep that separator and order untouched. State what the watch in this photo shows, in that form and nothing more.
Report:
9,36
